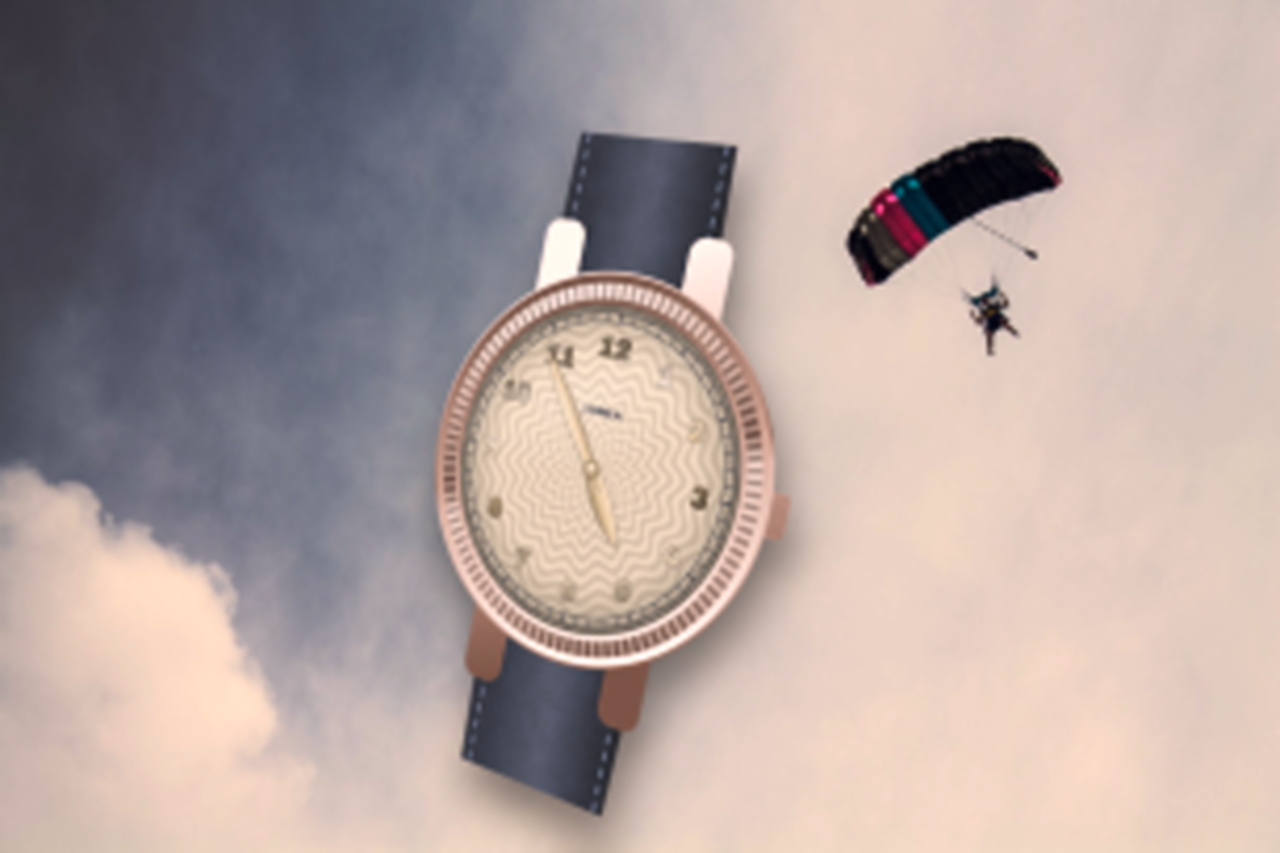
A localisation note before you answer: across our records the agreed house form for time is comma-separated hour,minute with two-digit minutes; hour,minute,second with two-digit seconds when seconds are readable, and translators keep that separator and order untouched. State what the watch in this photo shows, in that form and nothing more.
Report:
4,54
